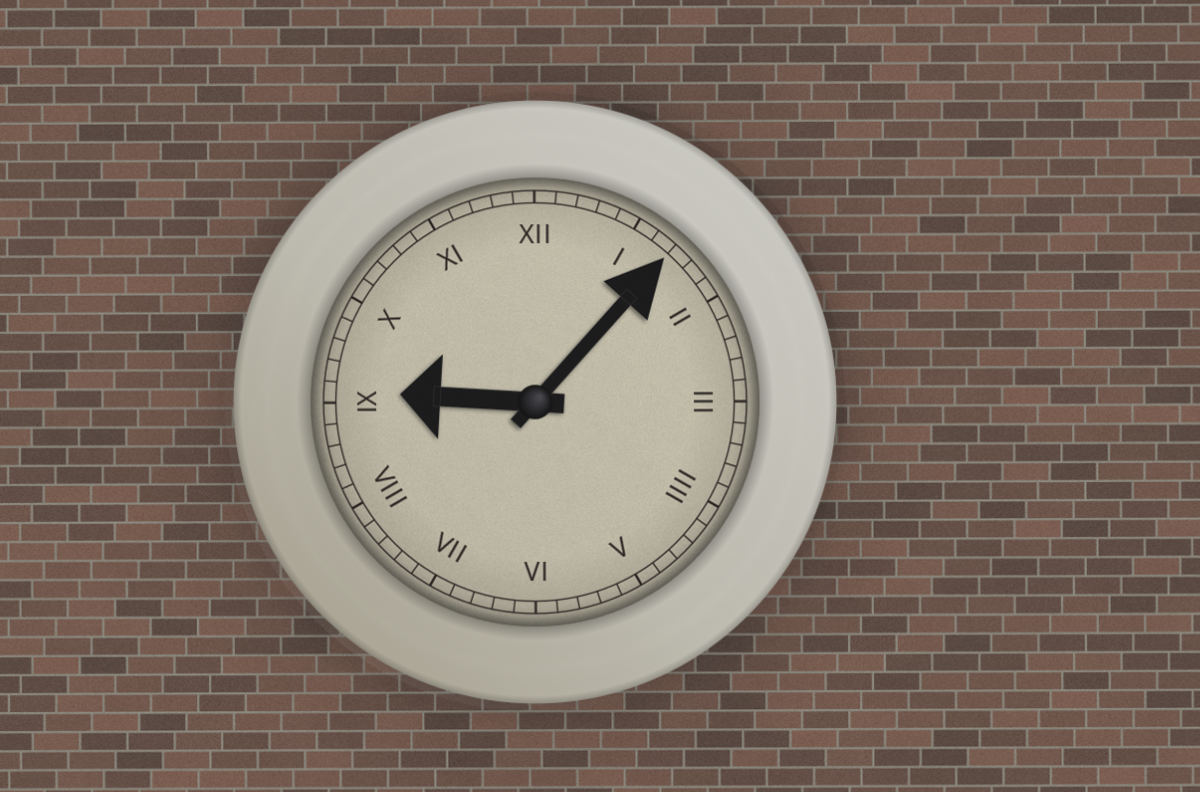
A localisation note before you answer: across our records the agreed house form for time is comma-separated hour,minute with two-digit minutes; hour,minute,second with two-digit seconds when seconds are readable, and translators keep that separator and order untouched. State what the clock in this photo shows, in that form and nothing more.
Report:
9,07
